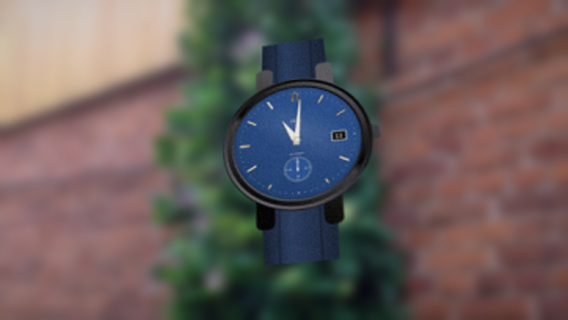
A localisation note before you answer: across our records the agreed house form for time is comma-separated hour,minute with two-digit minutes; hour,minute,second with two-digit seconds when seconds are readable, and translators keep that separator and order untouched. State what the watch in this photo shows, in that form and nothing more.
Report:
11,01
